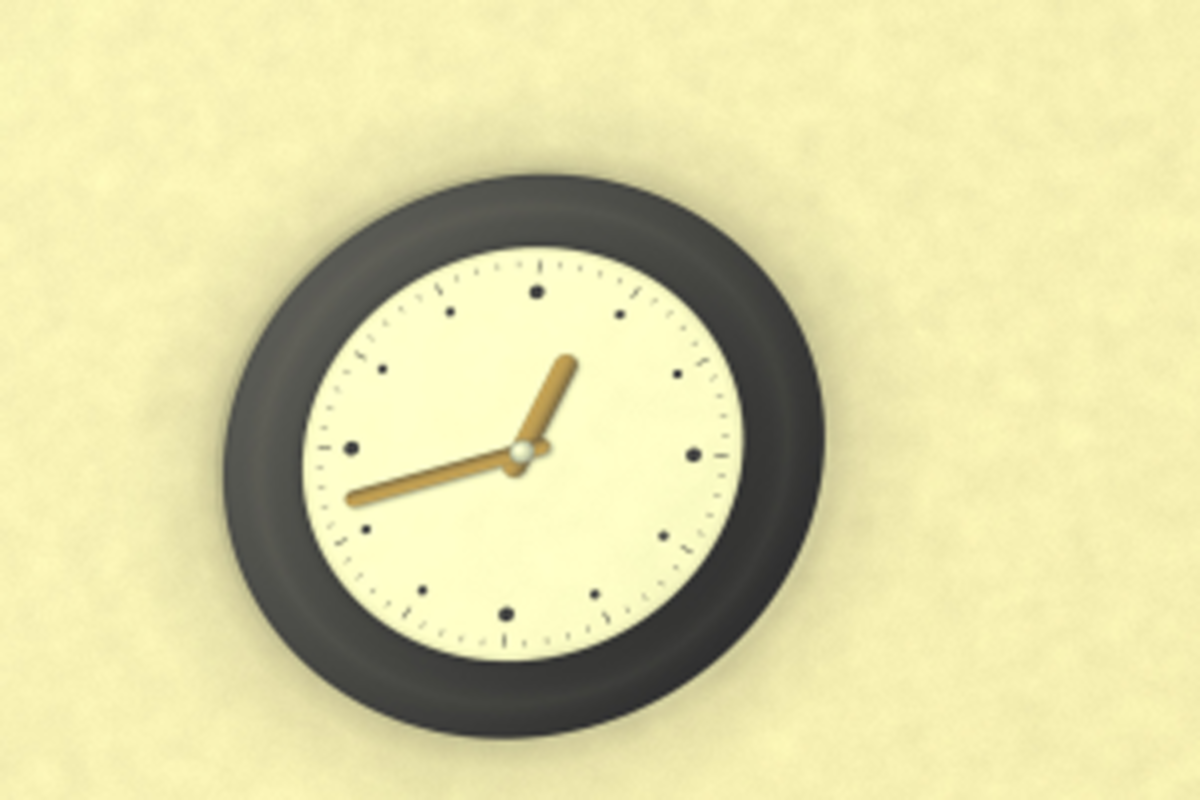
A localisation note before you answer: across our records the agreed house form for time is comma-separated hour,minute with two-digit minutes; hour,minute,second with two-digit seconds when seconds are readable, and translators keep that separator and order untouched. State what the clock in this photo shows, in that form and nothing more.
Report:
12,42
